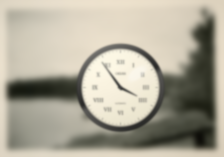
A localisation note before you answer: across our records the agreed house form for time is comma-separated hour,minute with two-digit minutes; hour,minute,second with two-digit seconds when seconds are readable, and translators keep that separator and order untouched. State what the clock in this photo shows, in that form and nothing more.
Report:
3,54
